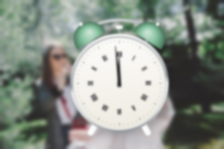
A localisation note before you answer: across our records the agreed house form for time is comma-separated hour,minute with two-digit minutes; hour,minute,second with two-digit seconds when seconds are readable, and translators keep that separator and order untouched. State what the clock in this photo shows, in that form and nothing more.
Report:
11,59
